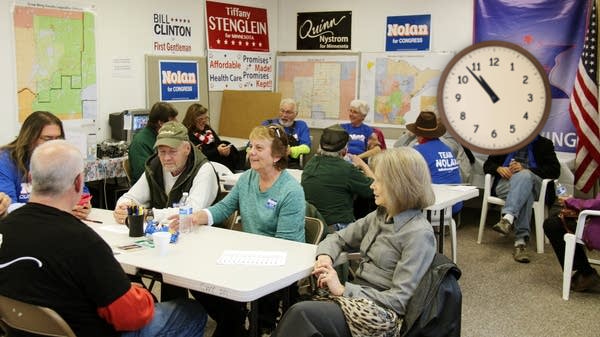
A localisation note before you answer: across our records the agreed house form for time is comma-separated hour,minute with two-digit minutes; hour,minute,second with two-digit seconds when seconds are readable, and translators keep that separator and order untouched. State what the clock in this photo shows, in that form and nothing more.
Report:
10,53
